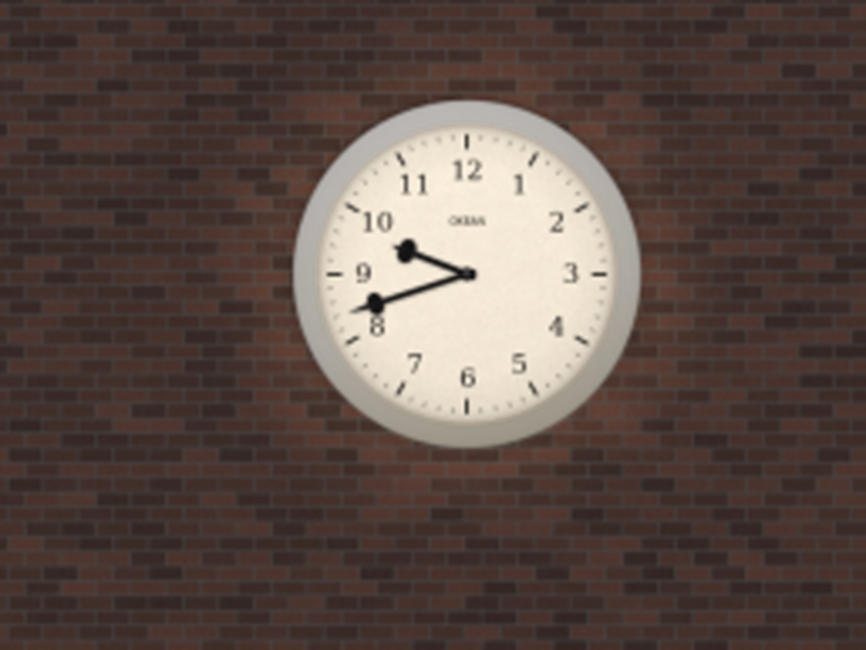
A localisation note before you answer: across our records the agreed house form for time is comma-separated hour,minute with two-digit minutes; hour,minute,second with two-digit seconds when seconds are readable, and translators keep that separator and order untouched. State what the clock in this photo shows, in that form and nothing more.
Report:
9,42
